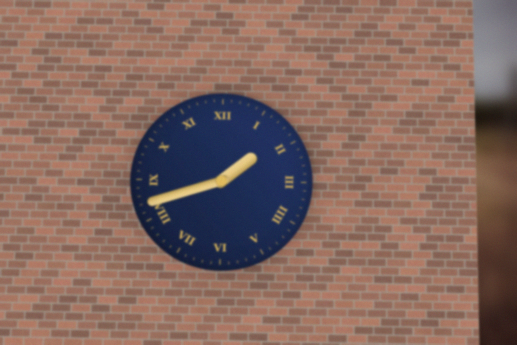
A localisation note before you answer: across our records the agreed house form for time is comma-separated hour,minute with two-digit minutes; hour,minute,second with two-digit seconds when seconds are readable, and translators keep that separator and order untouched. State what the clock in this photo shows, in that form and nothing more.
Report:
1,42
